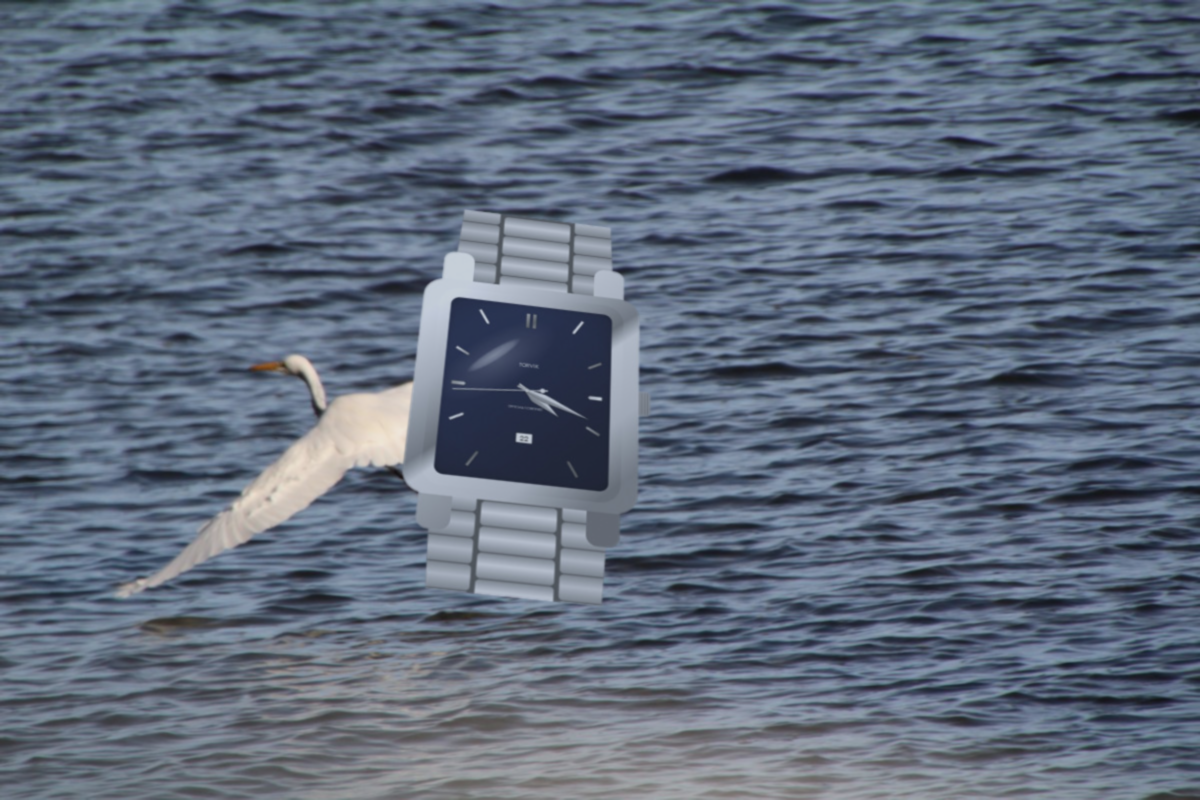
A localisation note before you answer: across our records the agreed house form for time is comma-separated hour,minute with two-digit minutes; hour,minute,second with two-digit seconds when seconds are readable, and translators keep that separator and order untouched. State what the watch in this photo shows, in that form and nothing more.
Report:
4,18,44
